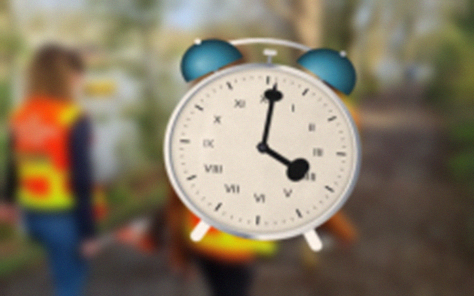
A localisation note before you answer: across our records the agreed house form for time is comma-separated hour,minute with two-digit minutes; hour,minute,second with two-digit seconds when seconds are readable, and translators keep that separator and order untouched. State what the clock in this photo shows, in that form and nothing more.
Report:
4,01
